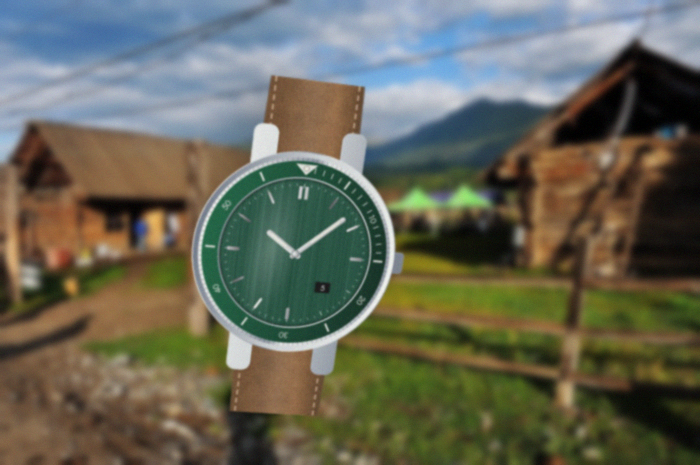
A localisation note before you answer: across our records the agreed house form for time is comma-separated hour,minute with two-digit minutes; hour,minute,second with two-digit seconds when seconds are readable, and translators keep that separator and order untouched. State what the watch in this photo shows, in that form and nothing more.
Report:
10,08
